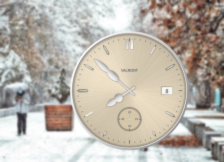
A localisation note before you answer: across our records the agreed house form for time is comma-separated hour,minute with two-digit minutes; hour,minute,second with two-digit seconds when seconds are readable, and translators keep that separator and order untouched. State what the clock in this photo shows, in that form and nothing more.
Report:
7,52
